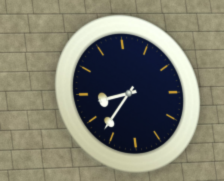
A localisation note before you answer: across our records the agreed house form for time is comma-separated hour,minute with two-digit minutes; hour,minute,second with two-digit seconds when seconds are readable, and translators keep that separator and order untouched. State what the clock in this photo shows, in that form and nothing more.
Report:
8,37
